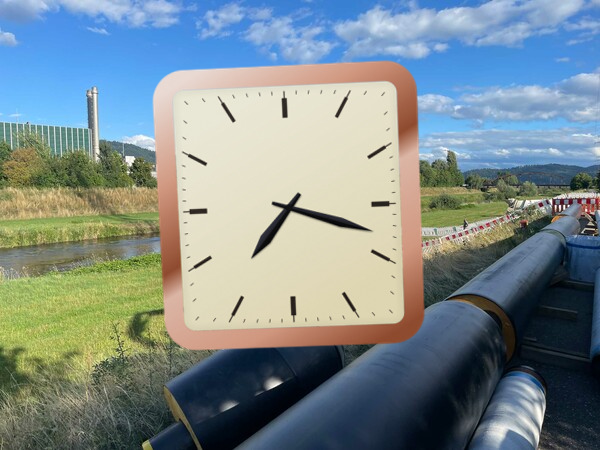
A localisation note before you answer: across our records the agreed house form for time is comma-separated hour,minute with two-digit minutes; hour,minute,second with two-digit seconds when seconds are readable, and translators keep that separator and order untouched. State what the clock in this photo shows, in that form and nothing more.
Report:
7,18
